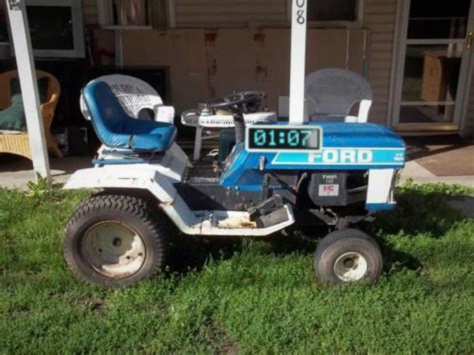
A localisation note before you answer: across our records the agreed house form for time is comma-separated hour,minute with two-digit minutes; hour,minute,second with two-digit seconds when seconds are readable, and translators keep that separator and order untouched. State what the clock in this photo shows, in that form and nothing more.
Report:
1,07
